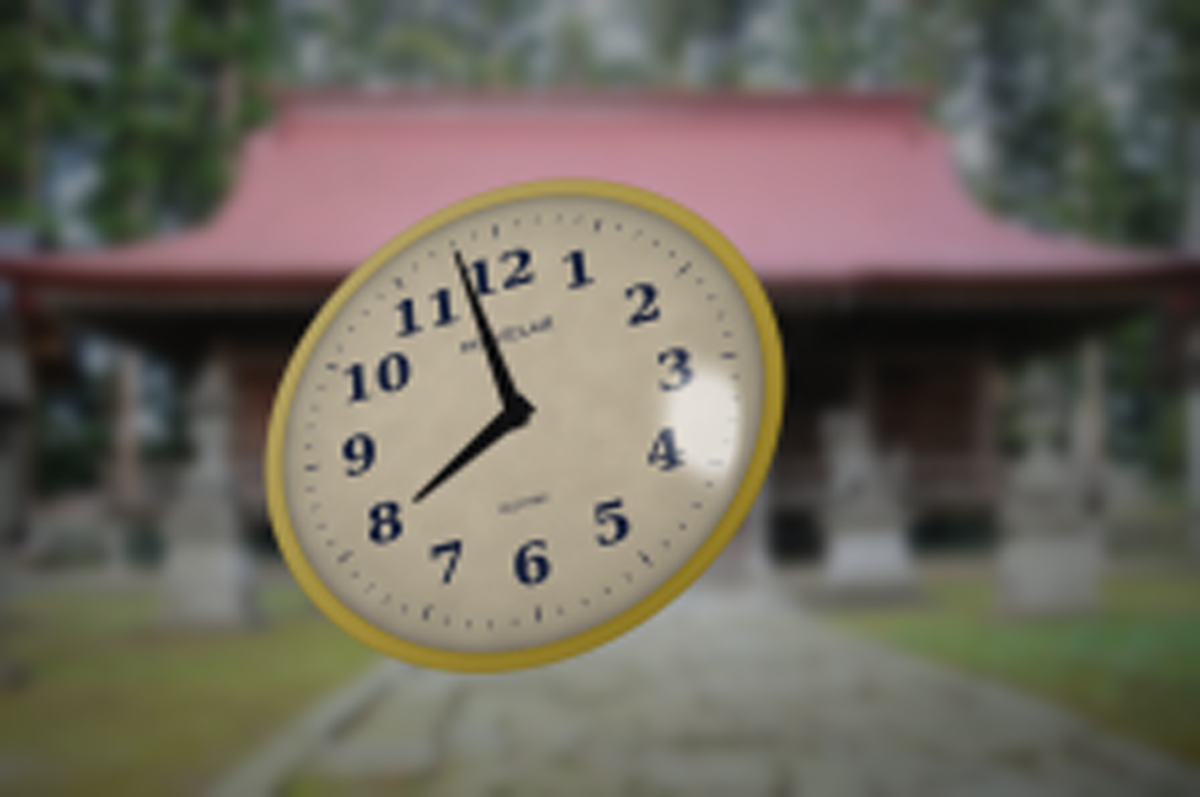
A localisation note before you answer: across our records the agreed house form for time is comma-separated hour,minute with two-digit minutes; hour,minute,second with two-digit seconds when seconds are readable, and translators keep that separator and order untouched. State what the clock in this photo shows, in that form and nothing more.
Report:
7,58
